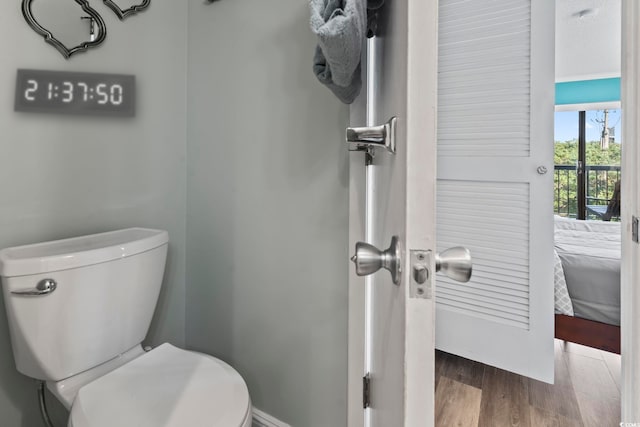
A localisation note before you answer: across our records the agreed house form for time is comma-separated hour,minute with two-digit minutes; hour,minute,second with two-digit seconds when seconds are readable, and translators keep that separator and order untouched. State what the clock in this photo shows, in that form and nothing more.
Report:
21,37,50
